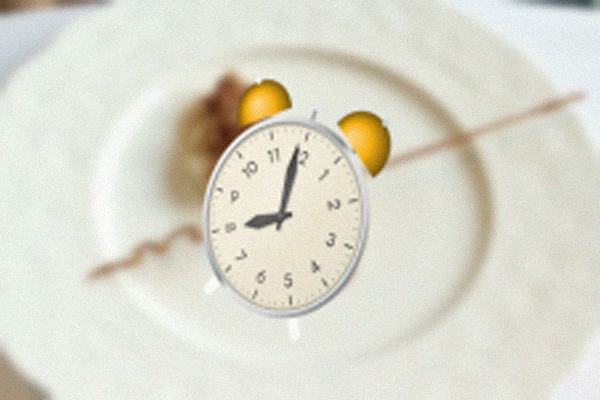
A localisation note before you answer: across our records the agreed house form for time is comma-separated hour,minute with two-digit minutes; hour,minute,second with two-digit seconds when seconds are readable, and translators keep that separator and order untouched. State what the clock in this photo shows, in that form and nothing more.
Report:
7,59
